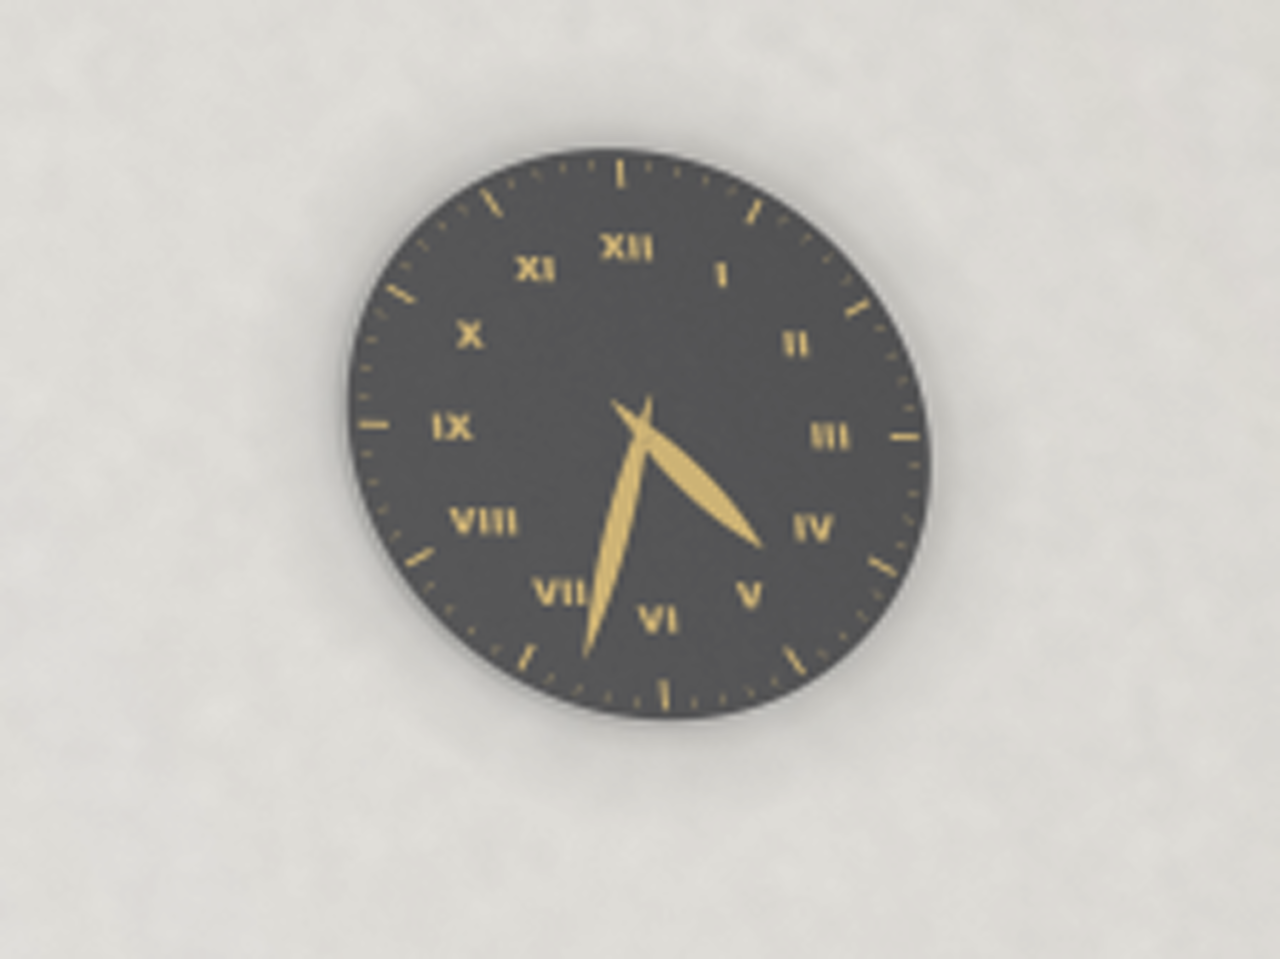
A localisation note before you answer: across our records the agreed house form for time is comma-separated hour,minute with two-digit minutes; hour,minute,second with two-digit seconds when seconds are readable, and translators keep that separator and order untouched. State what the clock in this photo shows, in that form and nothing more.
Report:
4,33
